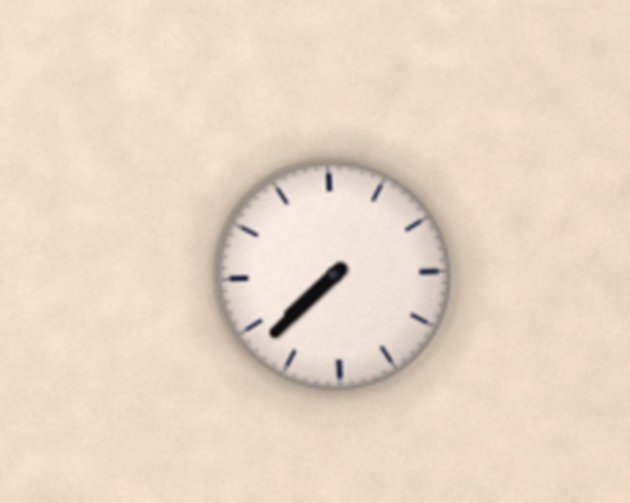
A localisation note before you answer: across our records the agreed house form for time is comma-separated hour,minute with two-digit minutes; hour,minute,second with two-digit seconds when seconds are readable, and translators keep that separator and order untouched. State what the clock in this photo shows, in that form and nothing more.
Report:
7,38
